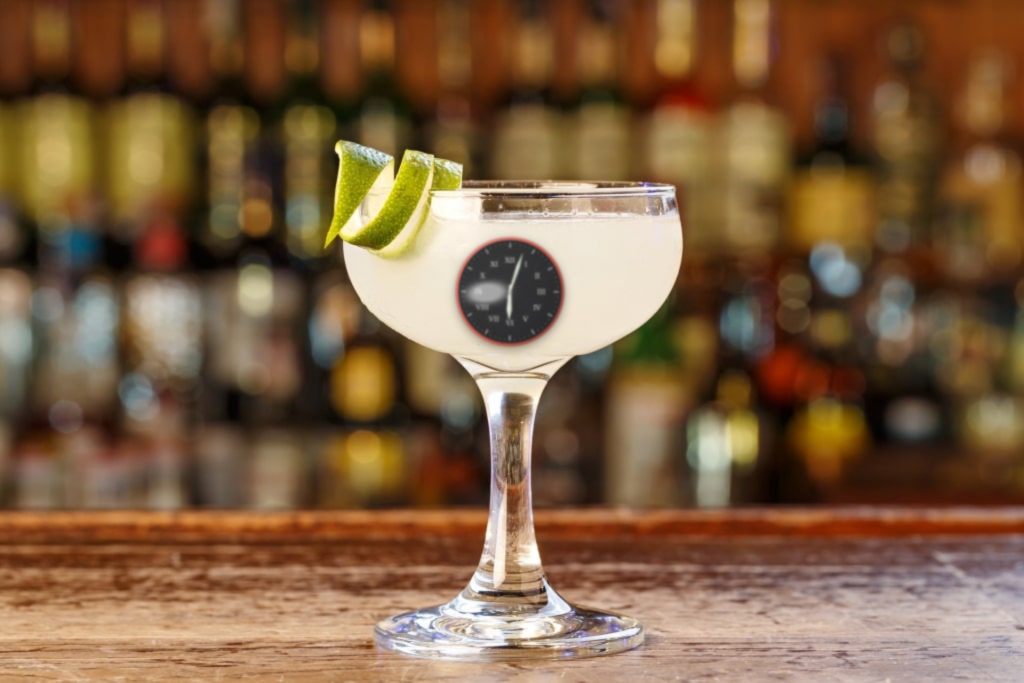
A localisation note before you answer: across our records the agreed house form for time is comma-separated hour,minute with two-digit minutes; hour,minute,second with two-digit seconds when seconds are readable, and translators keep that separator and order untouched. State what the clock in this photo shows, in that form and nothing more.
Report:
6,03
